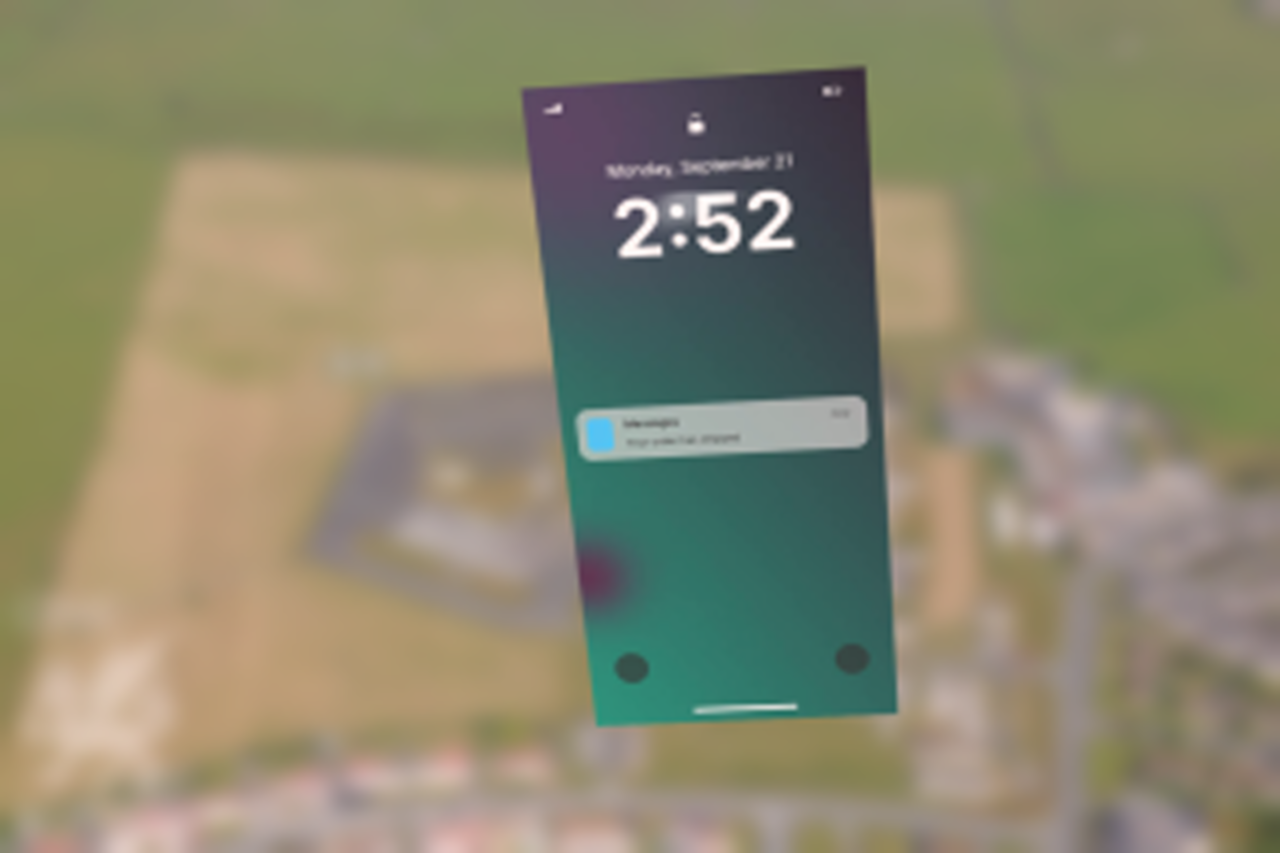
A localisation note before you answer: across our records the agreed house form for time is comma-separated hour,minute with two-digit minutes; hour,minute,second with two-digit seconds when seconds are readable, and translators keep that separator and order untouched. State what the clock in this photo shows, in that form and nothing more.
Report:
2,52
